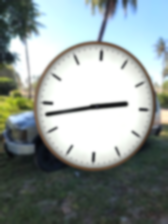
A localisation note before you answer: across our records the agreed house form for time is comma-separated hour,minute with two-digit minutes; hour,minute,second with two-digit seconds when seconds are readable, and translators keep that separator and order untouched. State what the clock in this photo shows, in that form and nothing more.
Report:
2,43
